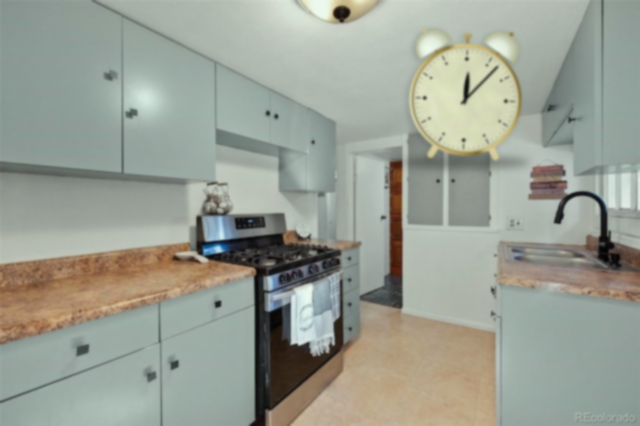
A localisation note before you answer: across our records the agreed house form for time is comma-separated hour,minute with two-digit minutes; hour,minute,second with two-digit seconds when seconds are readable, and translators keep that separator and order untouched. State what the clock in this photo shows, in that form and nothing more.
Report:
12,07
